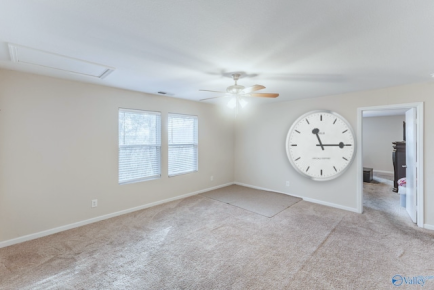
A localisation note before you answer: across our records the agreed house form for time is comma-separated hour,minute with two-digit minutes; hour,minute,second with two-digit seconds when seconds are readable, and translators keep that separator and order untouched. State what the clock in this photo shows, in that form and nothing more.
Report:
11,15
